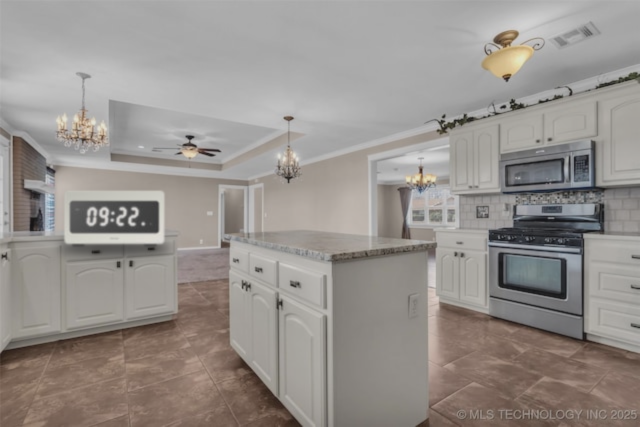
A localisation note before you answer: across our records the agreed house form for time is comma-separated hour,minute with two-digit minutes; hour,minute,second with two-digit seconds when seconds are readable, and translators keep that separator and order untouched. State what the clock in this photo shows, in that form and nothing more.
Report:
9,22
